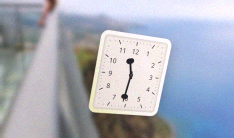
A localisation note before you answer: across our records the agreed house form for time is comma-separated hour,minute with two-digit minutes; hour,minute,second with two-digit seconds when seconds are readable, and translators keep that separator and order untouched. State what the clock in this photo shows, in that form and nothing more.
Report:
11,31
